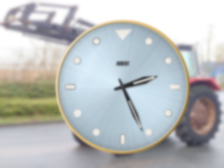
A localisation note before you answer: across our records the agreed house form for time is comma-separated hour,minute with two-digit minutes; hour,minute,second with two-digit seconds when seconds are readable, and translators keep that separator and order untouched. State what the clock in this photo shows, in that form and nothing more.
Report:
2,26
